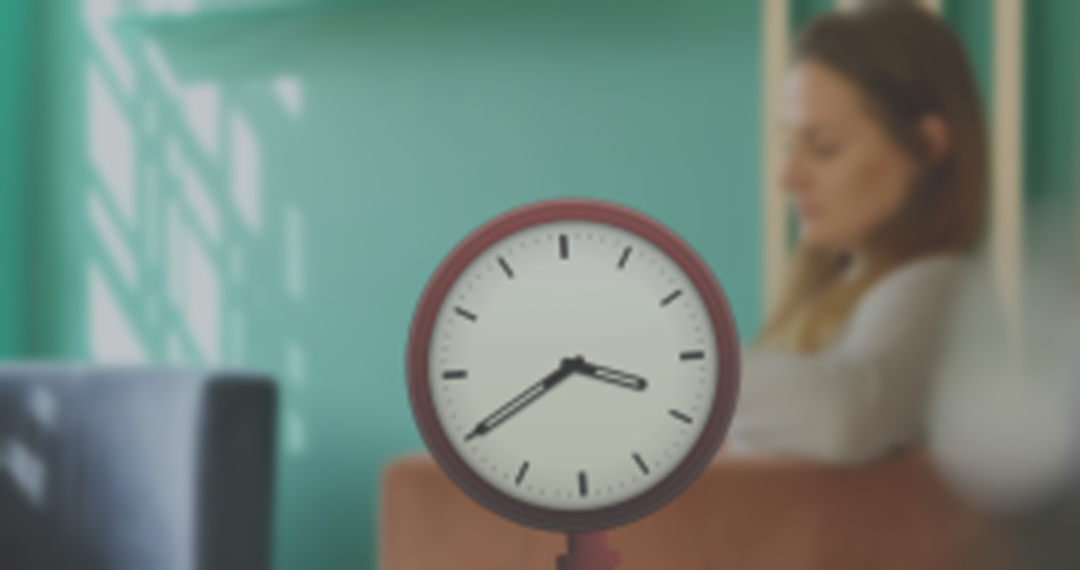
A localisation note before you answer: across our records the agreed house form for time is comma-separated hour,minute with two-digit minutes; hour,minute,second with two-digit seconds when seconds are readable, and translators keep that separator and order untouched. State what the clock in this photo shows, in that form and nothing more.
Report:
3,40
